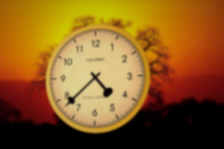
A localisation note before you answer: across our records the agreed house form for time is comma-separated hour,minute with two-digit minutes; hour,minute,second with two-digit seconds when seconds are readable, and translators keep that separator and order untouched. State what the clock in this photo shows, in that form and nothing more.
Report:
4,38
